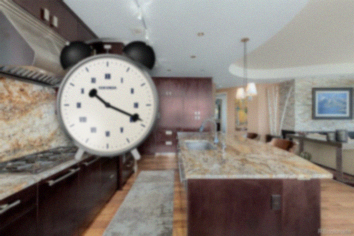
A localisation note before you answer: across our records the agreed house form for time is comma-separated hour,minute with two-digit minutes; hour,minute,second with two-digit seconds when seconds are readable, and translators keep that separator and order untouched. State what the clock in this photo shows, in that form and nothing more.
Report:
10,19
